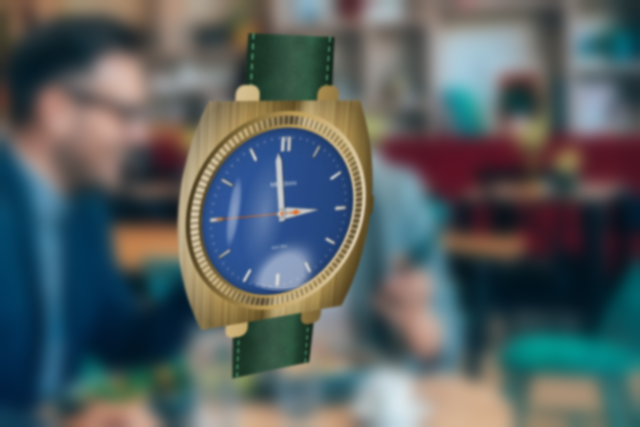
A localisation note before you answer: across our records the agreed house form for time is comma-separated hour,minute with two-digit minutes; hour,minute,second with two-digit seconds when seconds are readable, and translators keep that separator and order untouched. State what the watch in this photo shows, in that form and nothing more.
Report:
2,58,45
